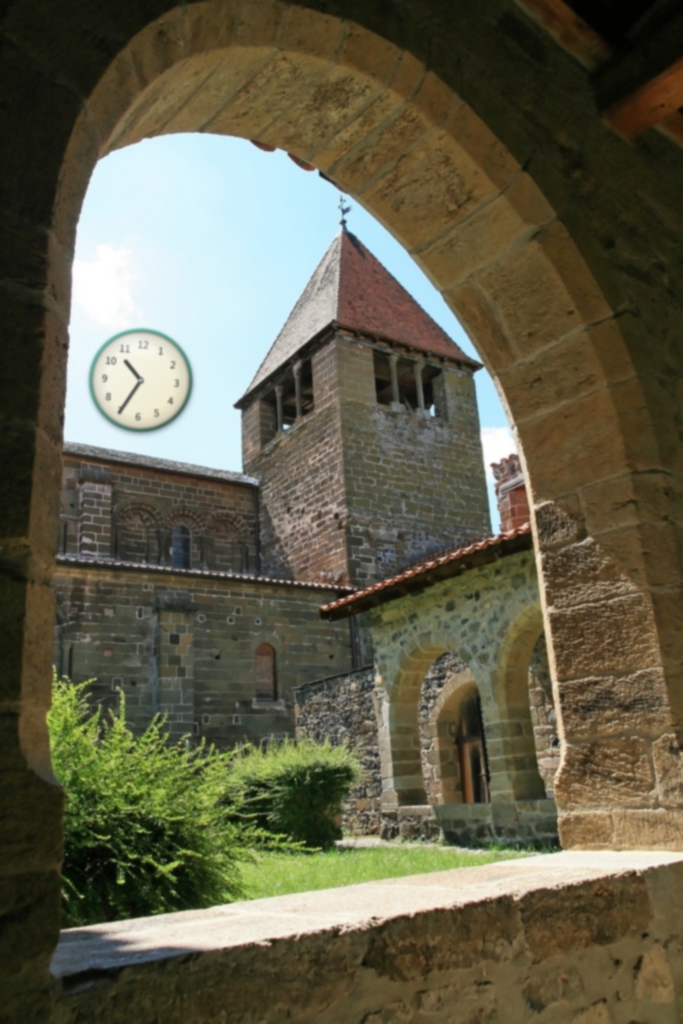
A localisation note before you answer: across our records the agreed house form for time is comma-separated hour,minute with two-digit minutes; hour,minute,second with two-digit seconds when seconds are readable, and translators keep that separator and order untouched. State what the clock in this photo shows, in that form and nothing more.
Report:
10,35
